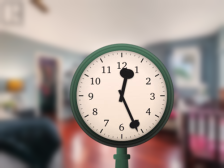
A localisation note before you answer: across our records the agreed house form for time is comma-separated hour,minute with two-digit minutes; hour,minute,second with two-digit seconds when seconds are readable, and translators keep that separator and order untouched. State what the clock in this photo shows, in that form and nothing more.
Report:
12,26
